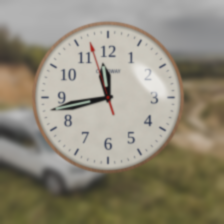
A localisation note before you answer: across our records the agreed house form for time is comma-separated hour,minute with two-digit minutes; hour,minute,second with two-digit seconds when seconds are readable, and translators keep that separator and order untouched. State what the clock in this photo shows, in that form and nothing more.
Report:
11,42,57
